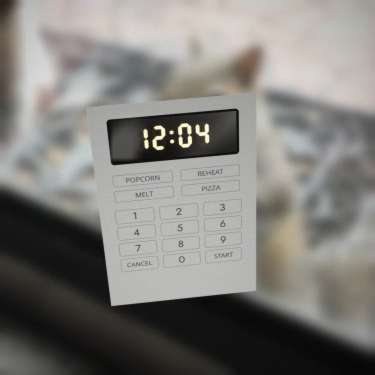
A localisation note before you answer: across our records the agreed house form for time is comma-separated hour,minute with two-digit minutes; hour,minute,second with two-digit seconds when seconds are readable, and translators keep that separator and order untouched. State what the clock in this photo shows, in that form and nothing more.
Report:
12,04
